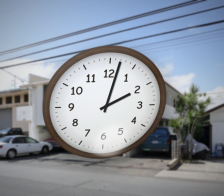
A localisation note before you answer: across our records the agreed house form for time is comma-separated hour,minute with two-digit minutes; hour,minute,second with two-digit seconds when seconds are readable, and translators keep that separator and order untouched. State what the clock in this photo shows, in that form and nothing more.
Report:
2,02
